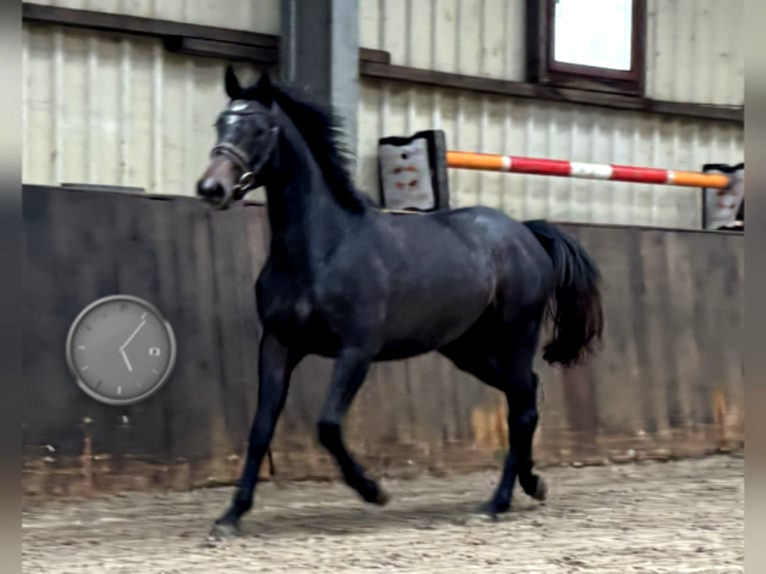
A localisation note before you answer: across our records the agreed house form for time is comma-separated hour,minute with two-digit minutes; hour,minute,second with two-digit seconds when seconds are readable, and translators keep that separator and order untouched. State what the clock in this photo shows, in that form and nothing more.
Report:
5,06
